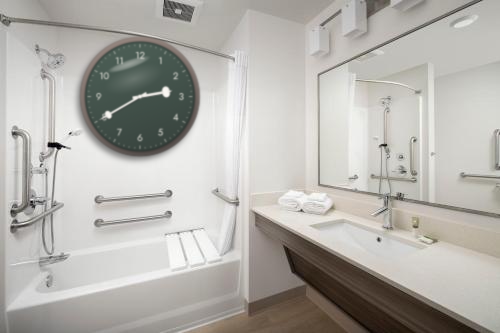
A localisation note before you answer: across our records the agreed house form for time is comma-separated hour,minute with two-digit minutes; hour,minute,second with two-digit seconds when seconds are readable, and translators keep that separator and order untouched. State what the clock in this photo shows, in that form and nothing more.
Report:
2,40
